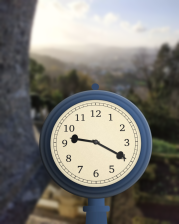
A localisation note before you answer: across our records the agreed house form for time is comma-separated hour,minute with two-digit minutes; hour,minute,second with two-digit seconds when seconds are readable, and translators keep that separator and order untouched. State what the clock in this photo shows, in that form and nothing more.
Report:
9,20
